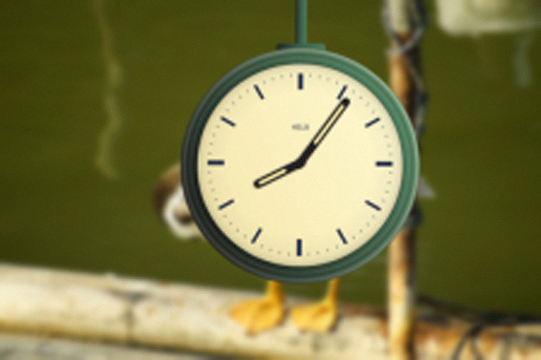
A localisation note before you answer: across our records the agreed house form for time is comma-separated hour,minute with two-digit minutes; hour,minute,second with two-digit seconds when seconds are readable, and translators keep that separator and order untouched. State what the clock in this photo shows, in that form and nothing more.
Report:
8,06
